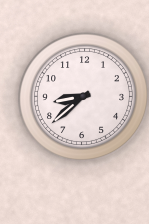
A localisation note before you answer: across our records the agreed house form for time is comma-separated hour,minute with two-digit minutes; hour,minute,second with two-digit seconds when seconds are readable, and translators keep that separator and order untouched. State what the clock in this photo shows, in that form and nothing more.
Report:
8,38
